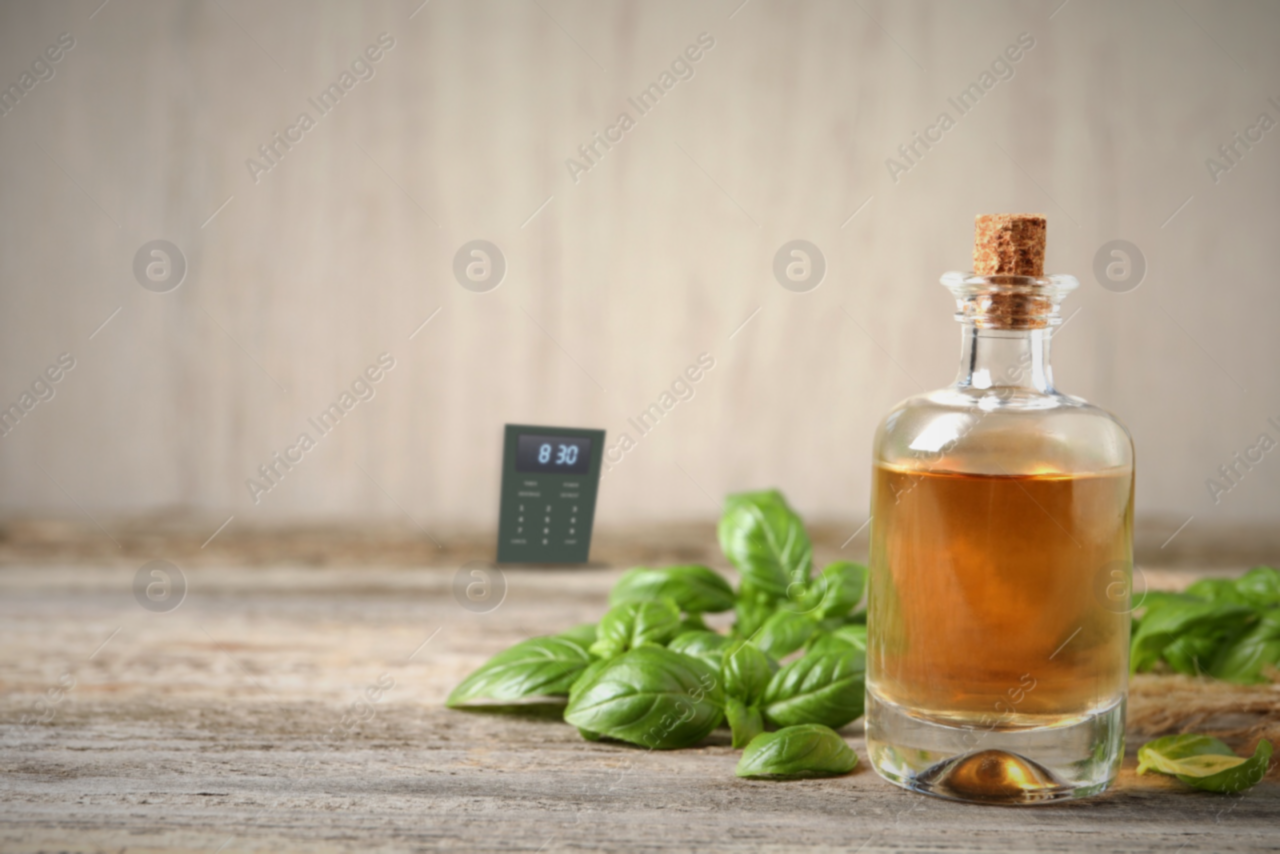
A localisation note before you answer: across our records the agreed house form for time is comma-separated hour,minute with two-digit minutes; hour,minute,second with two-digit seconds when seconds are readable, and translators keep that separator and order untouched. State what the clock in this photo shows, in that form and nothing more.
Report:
8,30
